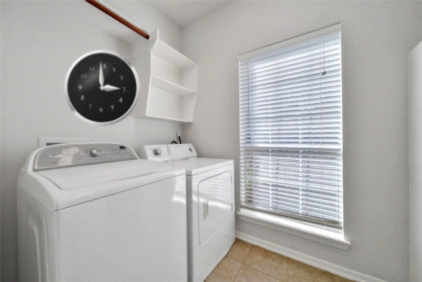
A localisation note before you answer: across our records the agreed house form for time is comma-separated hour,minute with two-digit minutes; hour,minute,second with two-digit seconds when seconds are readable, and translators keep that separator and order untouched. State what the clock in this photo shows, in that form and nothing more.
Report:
2,59
